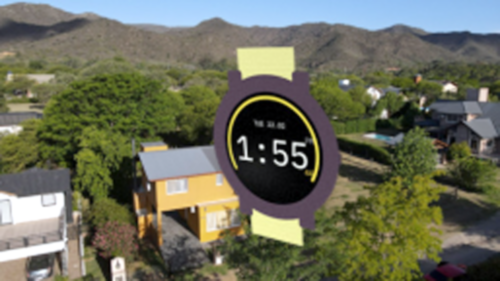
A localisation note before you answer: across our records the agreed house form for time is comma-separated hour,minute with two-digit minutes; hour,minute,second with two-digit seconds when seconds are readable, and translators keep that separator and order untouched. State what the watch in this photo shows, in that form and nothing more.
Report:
1,55
